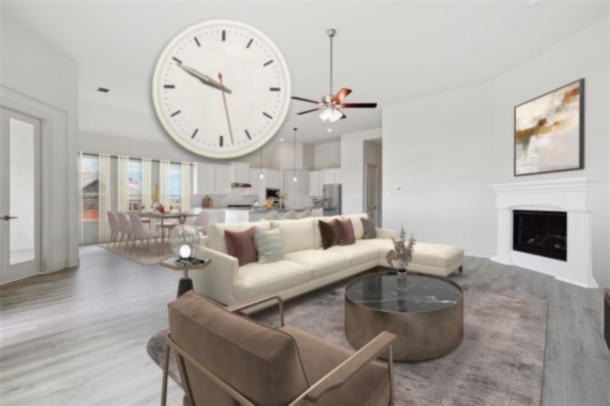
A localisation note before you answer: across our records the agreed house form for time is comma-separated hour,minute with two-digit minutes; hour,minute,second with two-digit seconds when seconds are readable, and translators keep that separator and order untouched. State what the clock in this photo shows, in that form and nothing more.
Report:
9,49,28
